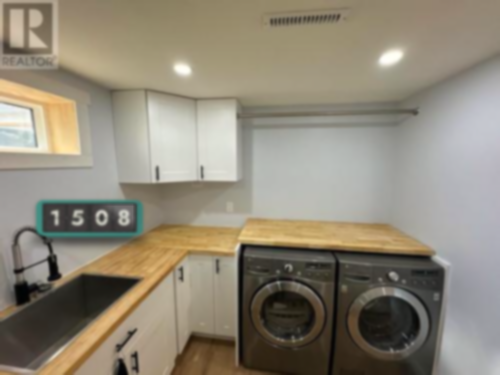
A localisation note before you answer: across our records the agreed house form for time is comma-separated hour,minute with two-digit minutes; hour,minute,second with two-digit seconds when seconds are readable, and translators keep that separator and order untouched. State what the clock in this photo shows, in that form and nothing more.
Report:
15,08
